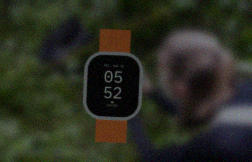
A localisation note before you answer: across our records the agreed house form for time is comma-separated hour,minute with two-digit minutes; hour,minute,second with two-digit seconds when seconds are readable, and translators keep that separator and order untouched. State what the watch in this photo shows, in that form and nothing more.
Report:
5,52
